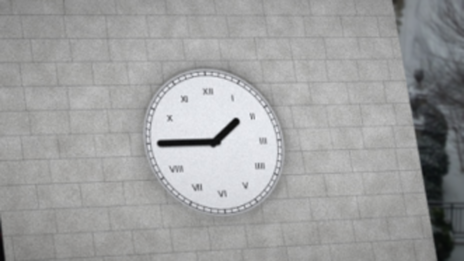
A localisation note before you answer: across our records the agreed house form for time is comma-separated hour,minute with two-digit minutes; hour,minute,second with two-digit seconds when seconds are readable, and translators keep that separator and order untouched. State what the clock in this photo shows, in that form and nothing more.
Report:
1,45
